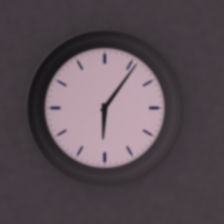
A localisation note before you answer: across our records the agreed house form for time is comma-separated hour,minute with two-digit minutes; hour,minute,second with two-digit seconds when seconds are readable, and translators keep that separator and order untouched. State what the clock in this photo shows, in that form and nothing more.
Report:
6,06
